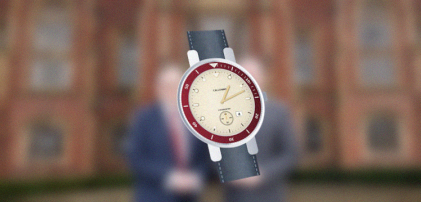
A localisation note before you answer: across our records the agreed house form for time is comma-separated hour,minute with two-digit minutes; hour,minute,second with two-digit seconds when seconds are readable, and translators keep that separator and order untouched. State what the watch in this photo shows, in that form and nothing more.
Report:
1,12
